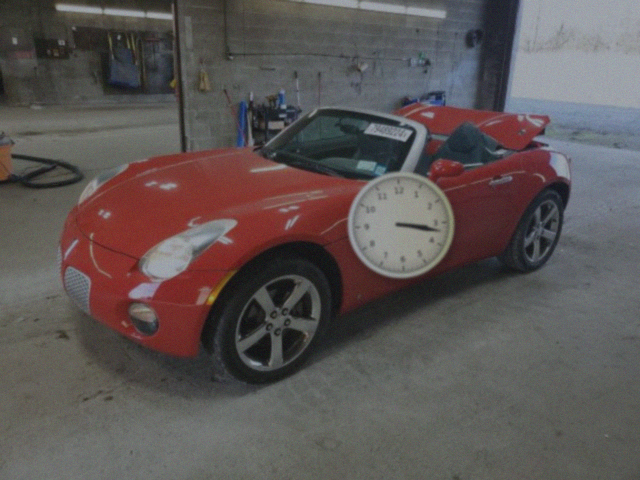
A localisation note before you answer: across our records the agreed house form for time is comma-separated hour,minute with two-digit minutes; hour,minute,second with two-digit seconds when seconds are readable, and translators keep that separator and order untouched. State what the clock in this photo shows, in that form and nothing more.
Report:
3,17
